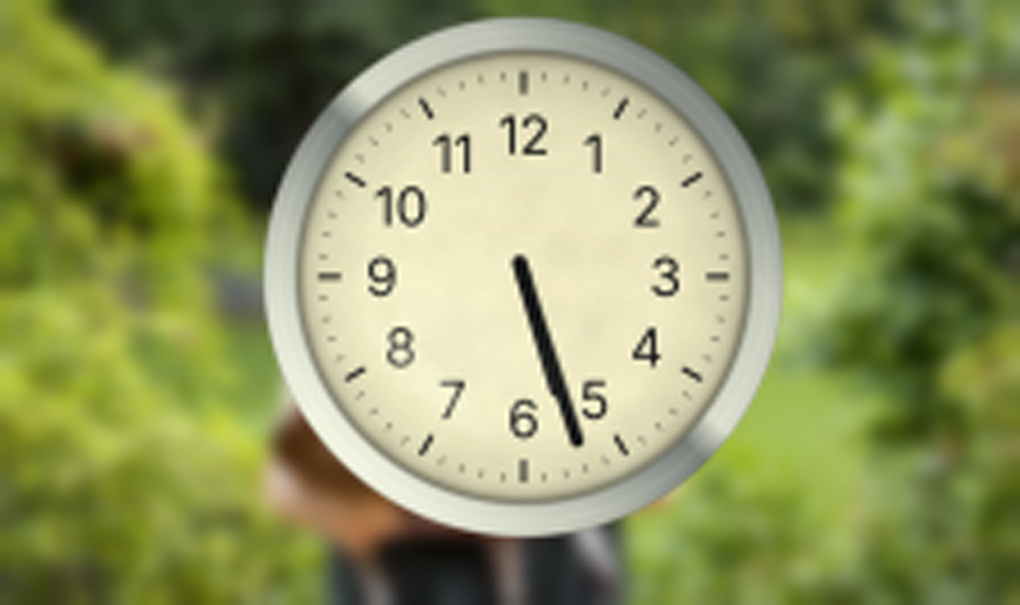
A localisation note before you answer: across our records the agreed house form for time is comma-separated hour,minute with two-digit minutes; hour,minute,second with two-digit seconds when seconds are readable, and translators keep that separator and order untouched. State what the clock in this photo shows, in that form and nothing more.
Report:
5,27
